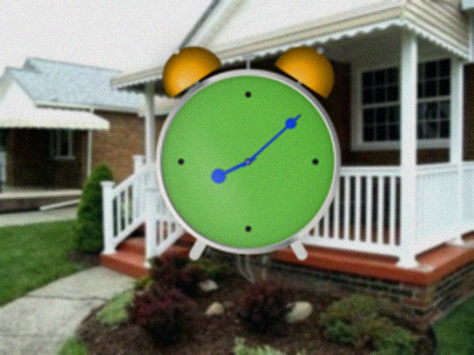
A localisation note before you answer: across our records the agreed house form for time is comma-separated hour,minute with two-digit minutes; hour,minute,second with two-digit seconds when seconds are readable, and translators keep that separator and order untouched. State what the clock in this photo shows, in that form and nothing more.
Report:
8,08
